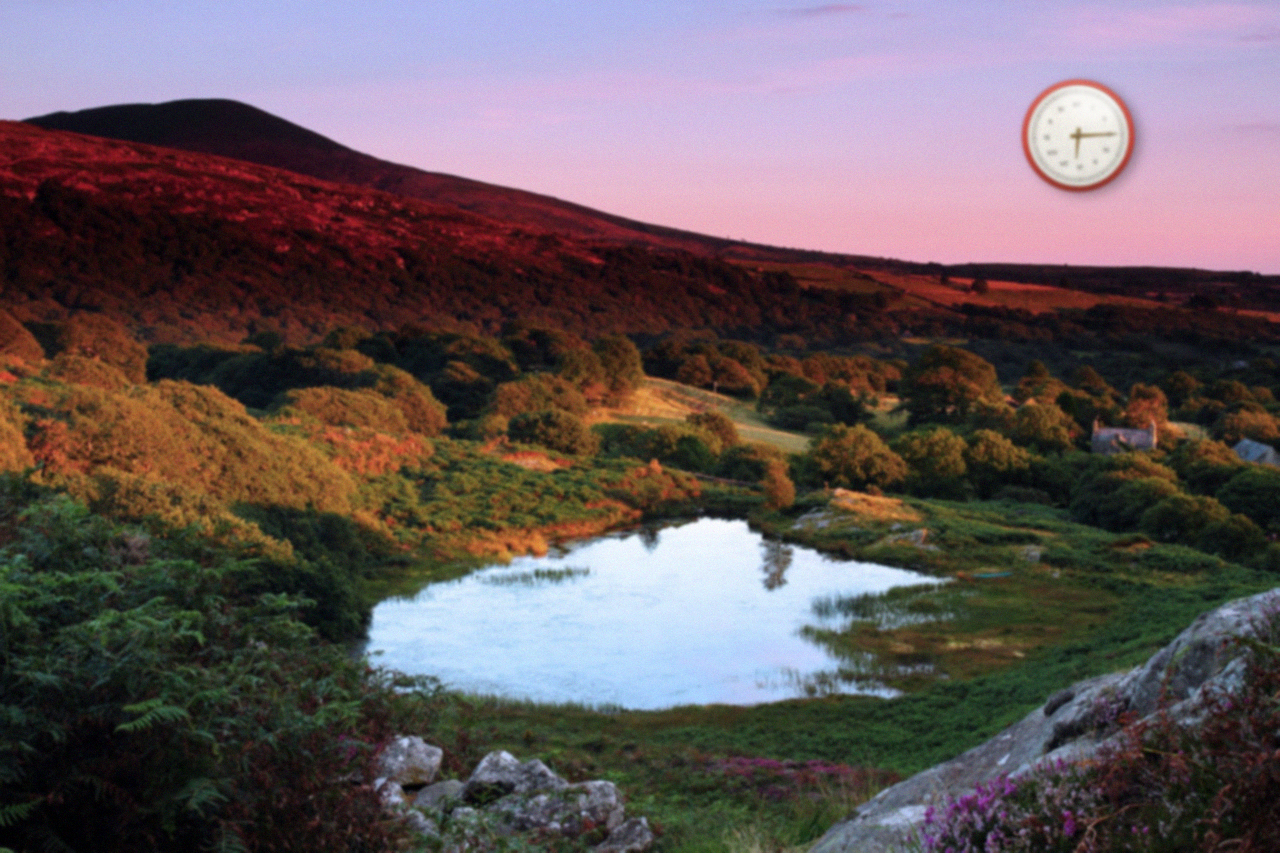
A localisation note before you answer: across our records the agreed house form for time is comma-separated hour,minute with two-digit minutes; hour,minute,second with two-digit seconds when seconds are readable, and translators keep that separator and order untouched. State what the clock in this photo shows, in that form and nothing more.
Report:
6,15
